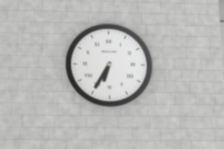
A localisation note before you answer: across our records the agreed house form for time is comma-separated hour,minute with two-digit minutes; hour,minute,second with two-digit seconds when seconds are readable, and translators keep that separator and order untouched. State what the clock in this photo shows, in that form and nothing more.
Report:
6,35
